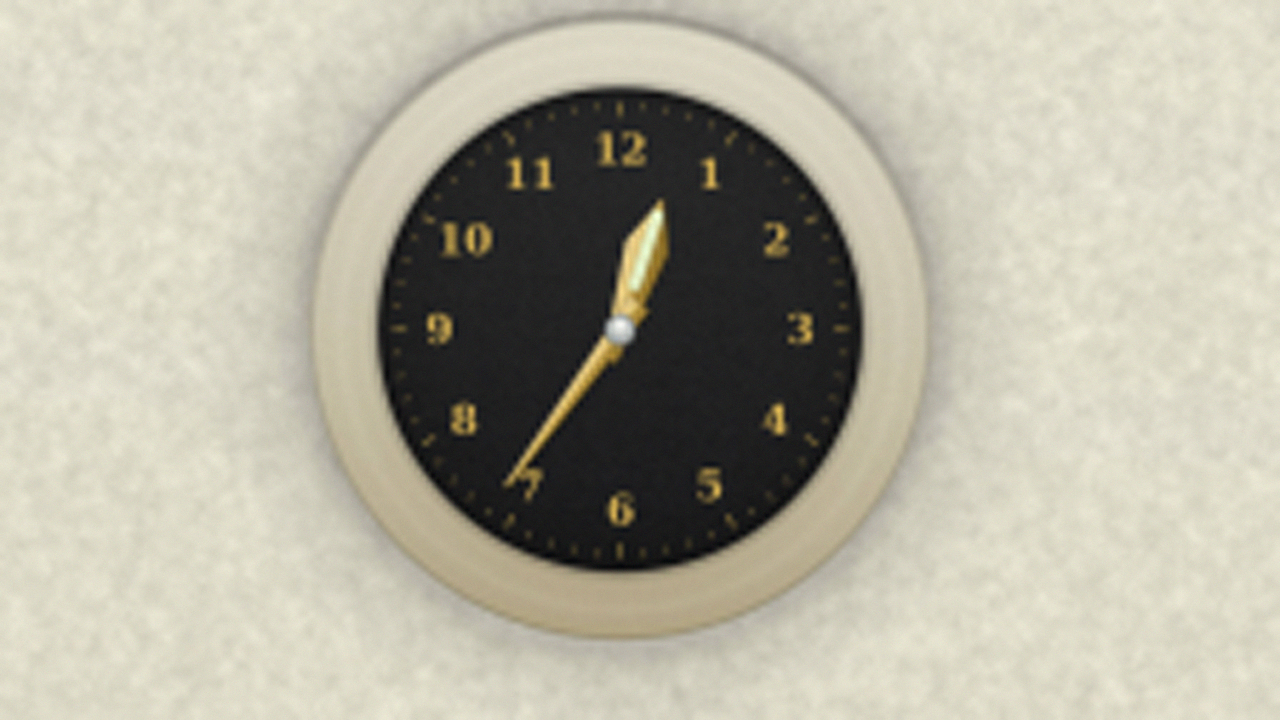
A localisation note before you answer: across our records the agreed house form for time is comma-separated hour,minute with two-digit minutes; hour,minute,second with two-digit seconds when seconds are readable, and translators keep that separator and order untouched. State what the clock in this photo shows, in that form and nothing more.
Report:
12,36
